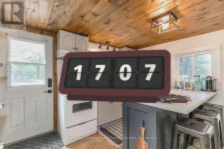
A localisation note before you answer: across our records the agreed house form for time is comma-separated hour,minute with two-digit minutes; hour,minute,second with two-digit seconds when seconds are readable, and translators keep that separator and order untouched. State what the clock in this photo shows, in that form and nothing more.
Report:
17,07
